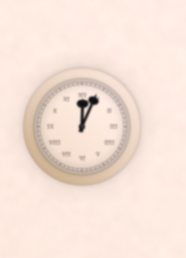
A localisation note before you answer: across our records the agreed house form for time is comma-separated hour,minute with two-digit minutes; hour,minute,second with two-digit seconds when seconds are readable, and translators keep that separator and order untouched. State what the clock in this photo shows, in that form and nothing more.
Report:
12,04
